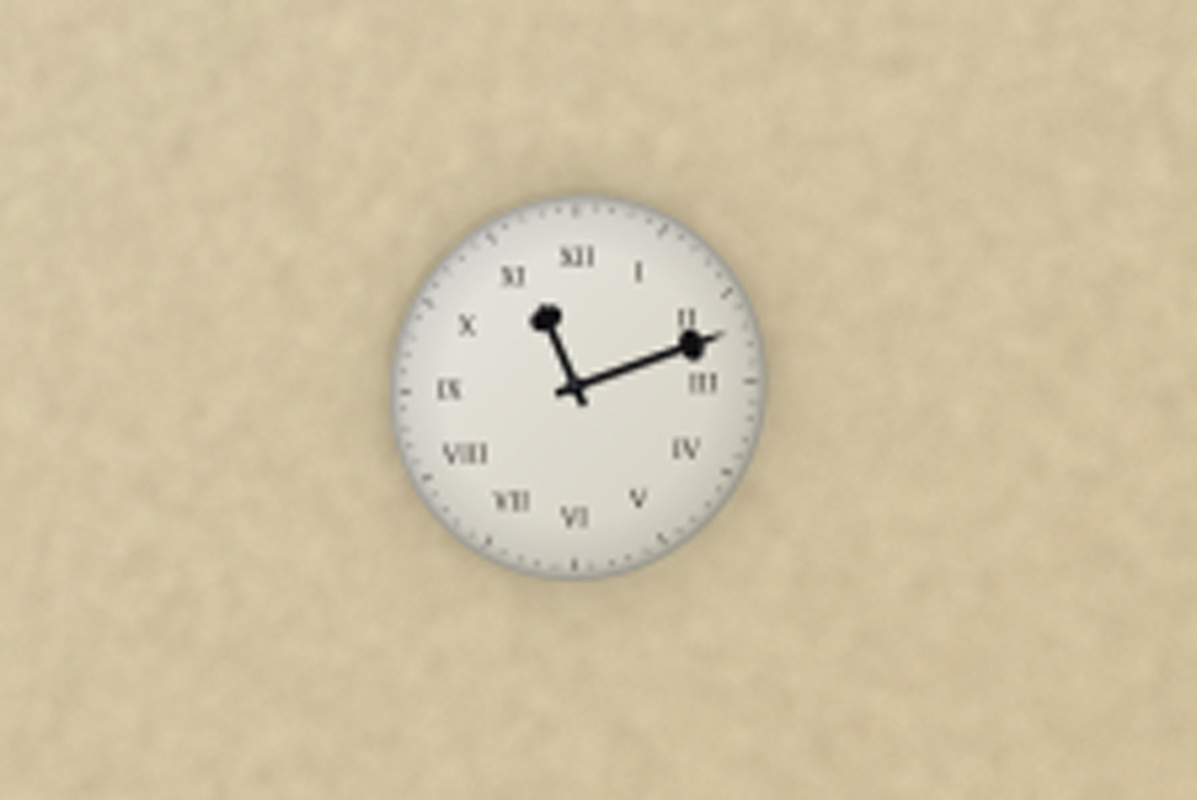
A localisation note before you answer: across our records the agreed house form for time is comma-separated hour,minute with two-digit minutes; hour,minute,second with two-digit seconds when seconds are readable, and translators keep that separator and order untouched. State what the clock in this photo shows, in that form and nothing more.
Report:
11,12
